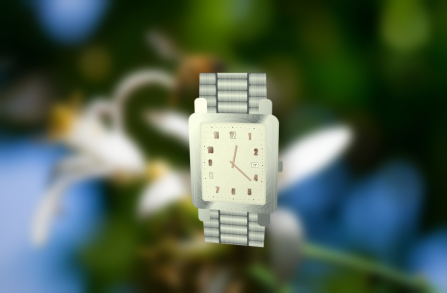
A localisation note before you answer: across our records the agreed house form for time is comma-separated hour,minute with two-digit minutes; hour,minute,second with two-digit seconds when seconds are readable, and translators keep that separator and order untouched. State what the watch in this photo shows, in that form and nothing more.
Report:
12,22
